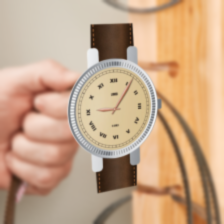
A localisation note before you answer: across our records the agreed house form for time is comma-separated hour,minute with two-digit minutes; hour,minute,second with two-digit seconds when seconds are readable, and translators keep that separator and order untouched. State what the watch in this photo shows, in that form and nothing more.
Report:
9,06
